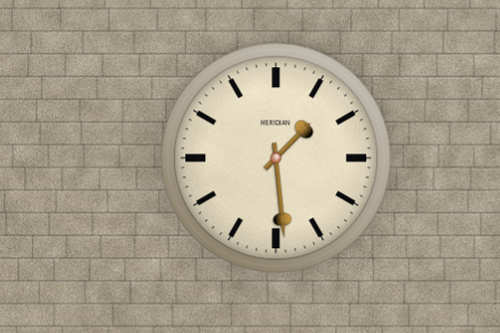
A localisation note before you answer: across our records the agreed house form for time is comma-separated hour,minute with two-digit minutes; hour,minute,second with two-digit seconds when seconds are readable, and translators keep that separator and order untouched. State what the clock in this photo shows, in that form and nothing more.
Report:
1,29
